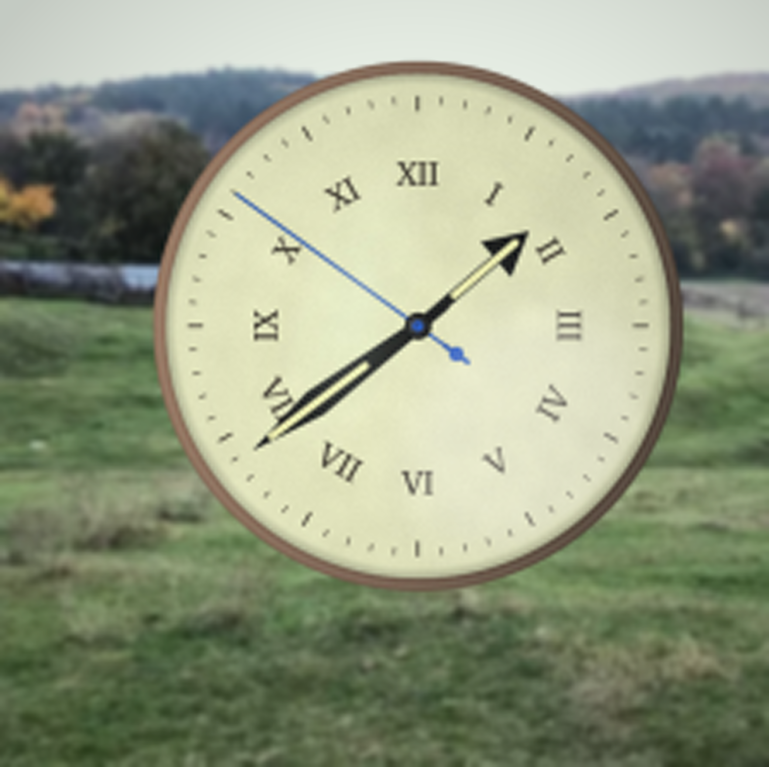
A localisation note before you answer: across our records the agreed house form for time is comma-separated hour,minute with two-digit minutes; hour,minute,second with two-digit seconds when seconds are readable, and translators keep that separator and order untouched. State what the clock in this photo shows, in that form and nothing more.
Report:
1,38,51
